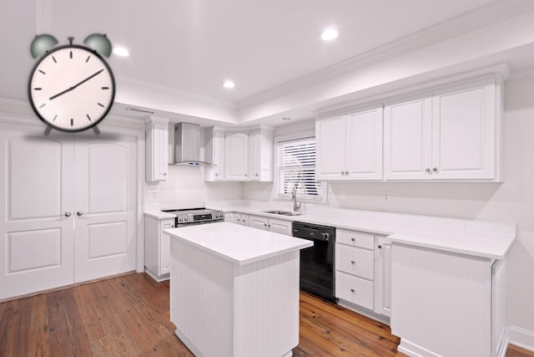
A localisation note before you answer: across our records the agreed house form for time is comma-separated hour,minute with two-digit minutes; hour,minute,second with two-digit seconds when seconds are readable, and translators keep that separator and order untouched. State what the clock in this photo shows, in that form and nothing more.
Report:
8,10
